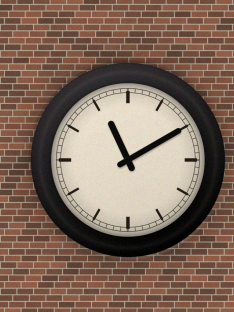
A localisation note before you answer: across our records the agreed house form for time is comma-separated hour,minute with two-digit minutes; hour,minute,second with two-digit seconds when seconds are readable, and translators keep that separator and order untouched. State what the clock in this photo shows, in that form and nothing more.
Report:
11,10
